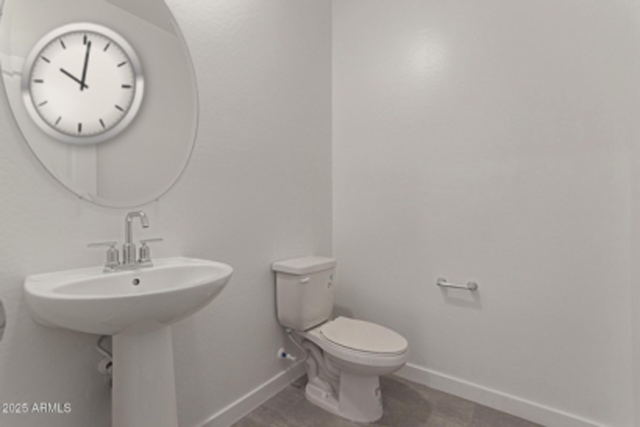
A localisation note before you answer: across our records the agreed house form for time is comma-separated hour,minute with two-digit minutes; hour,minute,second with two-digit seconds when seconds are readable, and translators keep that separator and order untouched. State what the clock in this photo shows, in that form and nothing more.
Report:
10,01
